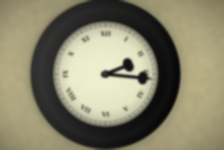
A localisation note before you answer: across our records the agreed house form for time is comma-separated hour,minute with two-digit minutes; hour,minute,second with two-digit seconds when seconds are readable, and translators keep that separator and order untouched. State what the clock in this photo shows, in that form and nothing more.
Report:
2,16
